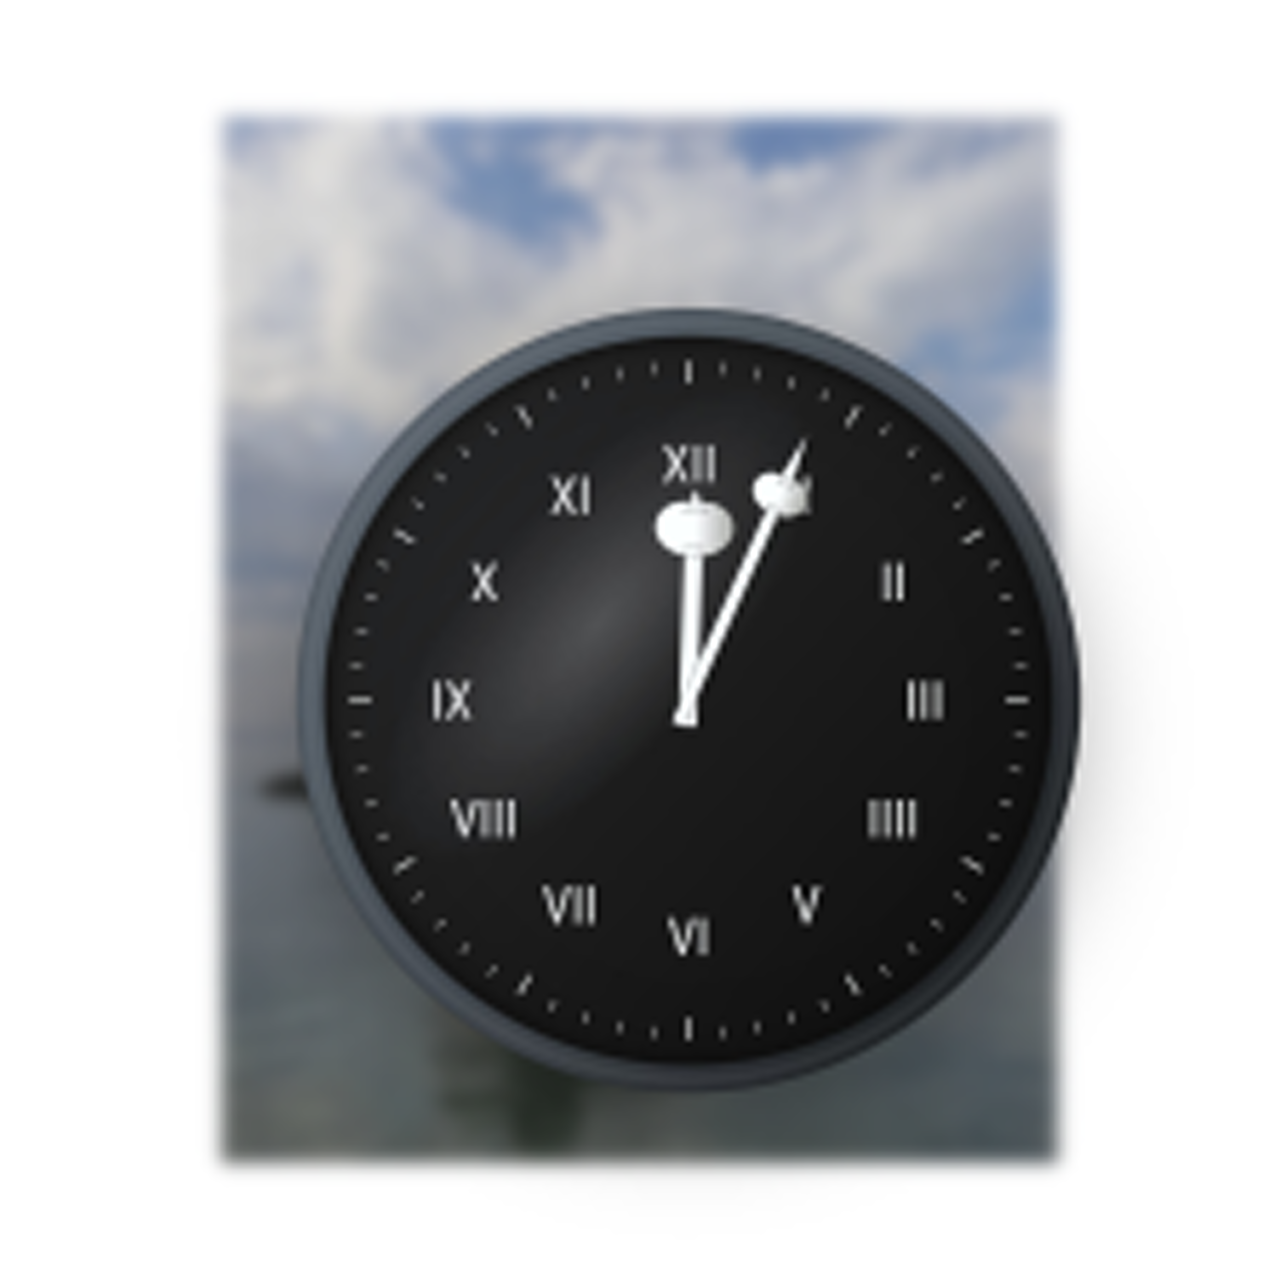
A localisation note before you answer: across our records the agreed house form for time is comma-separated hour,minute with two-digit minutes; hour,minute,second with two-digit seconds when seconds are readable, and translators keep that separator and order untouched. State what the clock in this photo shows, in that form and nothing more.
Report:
12,04
